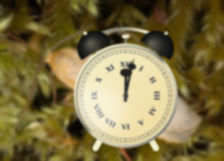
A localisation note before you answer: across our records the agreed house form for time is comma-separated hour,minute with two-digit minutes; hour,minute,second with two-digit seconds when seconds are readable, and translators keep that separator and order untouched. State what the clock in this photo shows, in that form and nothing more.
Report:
12,02
